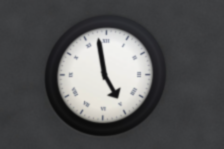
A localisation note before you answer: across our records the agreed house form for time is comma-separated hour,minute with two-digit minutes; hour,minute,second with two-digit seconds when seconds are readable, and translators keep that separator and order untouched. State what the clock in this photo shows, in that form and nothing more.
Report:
4,58
